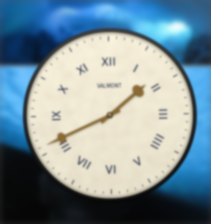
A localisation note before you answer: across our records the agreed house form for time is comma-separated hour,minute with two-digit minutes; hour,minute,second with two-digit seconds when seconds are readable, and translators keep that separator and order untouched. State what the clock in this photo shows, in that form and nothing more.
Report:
1,41
